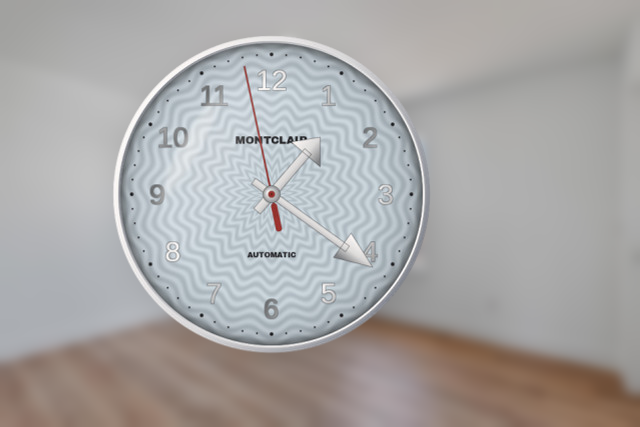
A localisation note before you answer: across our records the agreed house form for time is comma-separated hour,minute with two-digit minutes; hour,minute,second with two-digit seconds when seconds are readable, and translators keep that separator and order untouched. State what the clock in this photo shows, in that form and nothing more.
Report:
1,20,58
